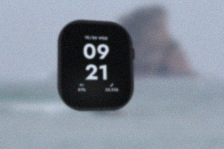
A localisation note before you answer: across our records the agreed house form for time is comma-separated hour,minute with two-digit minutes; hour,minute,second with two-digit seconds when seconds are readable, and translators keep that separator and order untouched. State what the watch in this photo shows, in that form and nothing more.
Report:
9,21
